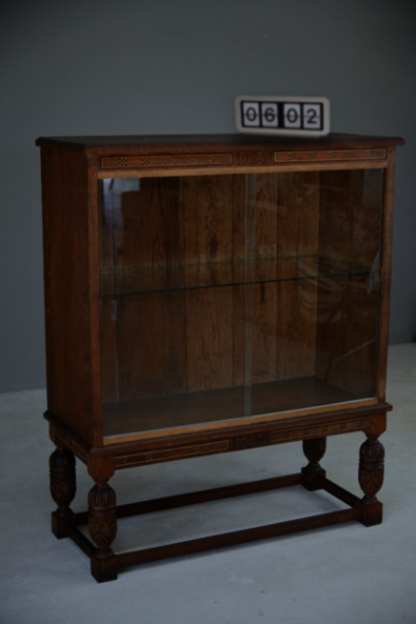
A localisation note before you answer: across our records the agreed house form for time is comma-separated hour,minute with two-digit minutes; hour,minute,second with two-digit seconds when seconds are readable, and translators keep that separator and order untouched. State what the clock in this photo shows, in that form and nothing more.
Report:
6,02
